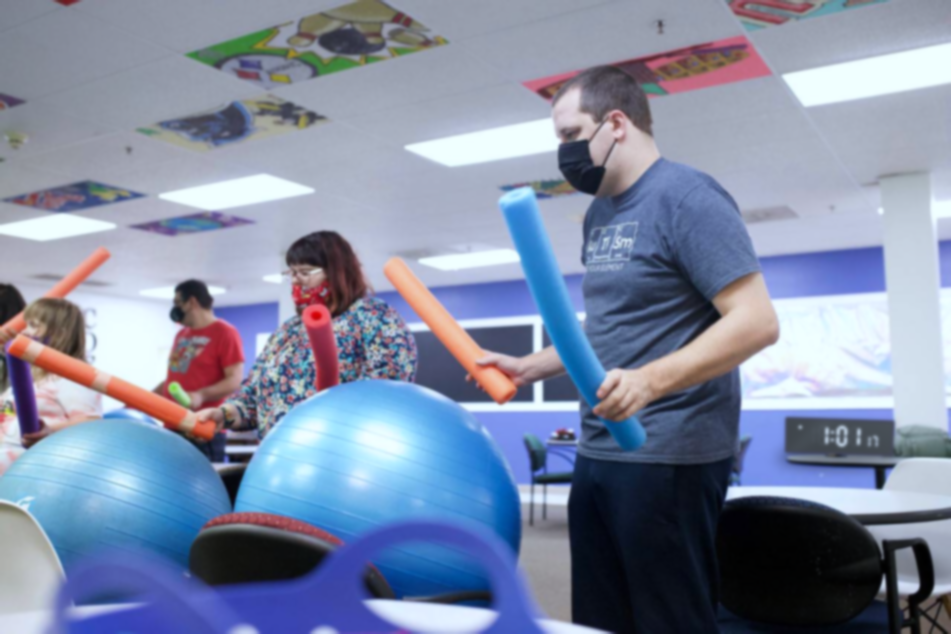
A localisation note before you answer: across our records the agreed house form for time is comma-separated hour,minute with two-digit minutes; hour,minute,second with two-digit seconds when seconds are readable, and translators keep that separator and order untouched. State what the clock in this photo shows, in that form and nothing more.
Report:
1,01
